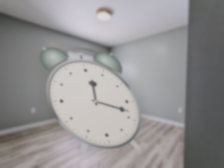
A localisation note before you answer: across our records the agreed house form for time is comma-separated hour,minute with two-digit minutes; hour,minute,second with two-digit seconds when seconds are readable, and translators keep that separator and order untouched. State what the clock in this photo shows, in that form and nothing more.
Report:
12,18
